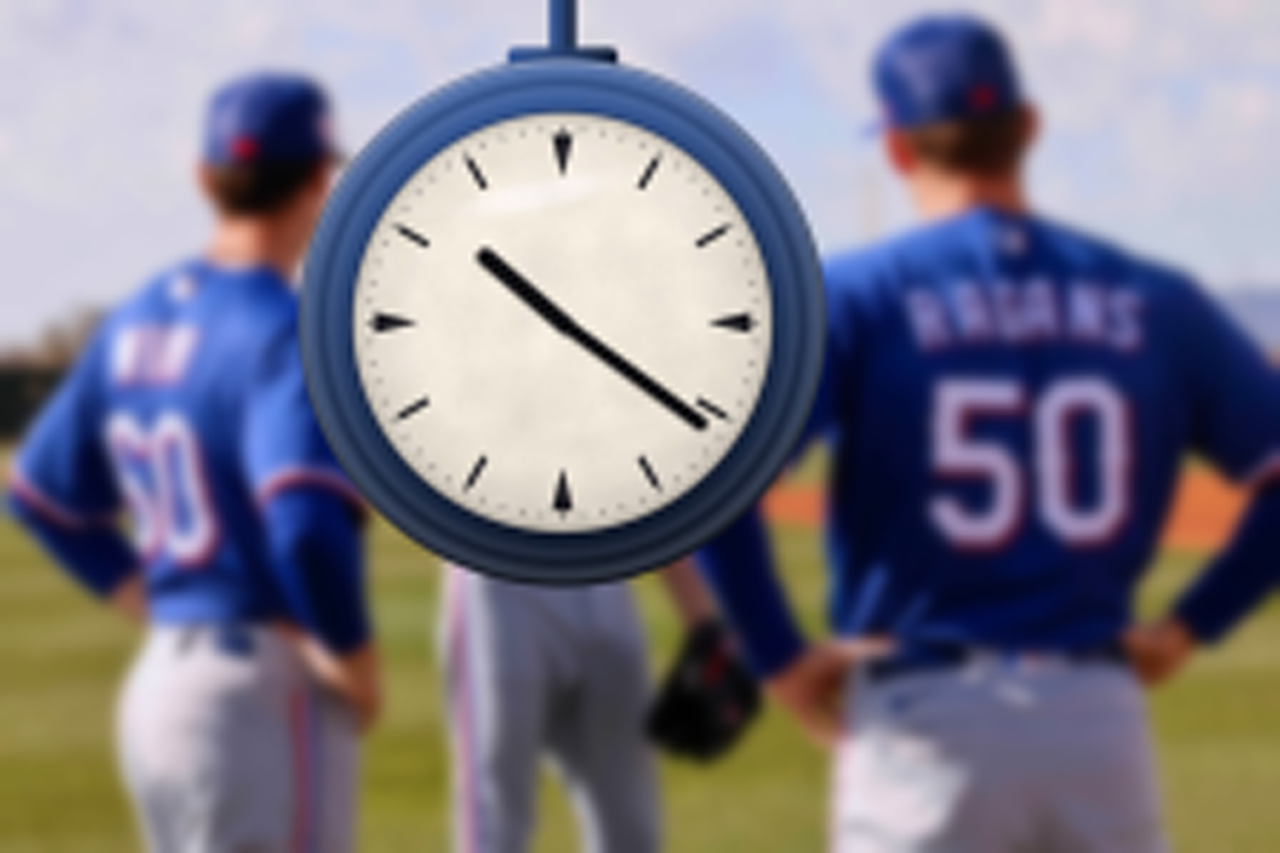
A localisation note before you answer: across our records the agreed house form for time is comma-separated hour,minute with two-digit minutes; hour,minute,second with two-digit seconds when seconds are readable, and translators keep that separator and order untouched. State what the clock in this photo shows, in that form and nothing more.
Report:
10,21
